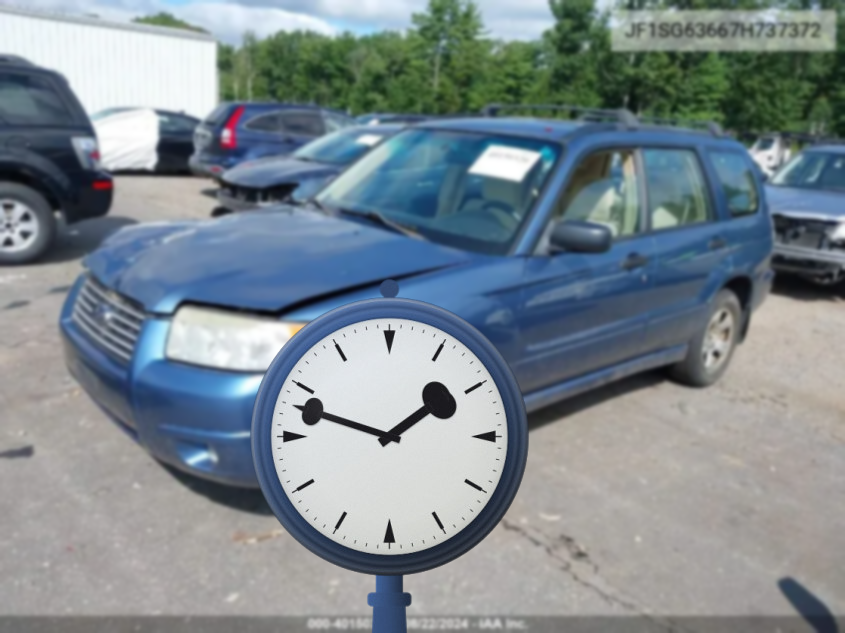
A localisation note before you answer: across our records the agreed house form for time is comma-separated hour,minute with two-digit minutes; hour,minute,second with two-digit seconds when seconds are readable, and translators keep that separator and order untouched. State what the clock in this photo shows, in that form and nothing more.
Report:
1,48
